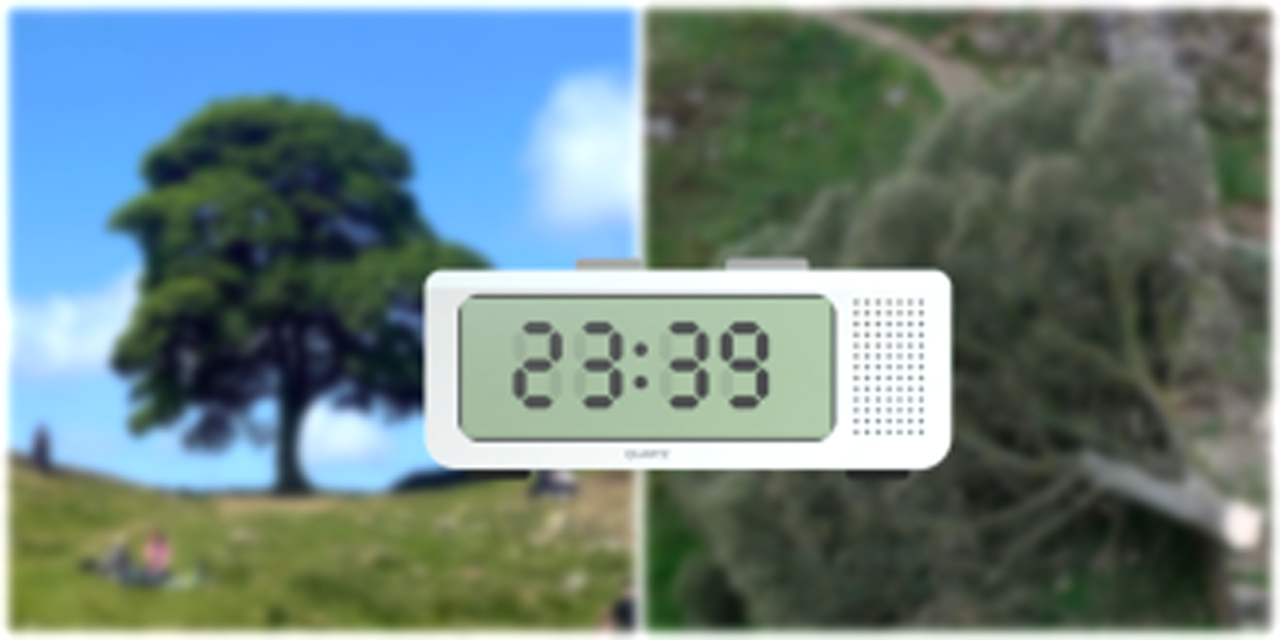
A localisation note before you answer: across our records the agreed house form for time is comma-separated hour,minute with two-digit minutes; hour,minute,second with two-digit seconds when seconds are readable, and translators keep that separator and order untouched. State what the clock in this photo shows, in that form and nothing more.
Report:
23,39
